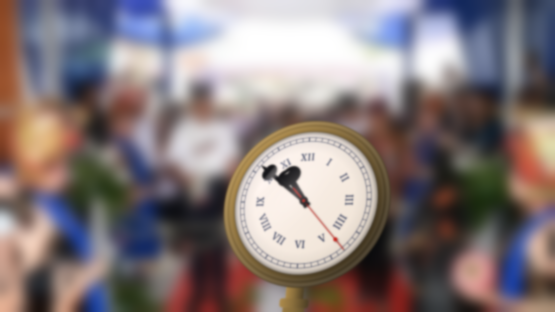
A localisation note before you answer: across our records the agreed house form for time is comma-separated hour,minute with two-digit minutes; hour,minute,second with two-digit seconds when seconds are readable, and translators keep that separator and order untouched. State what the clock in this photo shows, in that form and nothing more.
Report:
10,51,23
